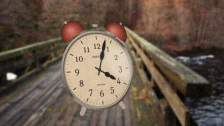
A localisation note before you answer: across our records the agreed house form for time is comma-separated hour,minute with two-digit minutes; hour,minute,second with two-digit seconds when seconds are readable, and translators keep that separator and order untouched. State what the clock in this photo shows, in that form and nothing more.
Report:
4,03
